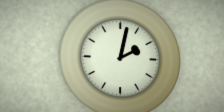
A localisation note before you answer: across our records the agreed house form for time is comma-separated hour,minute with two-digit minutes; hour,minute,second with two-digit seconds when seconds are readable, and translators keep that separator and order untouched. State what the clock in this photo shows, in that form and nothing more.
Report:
2,02
